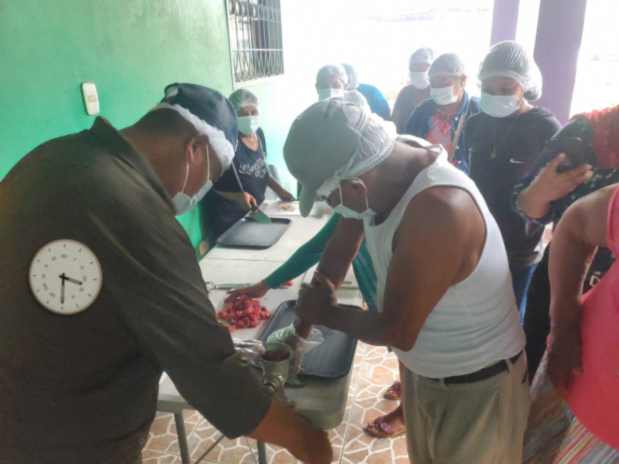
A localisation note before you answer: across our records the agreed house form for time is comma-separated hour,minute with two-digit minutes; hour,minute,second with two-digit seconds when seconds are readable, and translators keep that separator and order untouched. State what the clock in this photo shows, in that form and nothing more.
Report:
3,30
